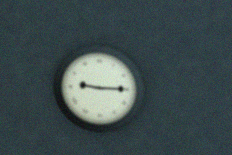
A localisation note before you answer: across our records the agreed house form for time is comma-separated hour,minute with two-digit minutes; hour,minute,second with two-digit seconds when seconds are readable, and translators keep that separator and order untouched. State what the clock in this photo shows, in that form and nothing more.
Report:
9,15
